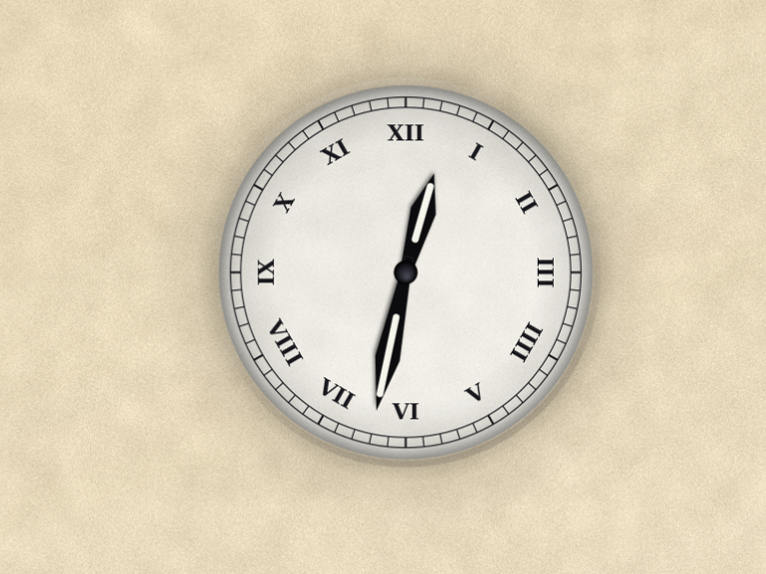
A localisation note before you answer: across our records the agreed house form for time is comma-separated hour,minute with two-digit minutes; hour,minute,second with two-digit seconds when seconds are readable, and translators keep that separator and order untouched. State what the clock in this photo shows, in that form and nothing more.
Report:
12,32
